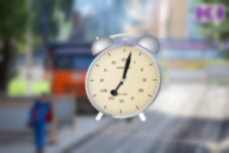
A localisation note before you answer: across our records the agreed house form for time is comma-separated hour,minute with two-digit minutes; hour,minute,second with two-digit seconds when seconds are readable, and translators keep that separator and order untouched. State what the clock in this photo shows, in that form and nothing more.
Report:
7,02
